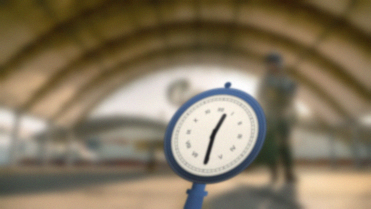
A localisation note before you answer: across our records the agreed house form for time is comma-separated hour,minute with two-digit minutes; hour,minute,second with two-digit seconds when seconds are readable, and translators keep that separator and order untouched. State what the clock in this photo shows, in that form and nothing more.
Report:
12,30
